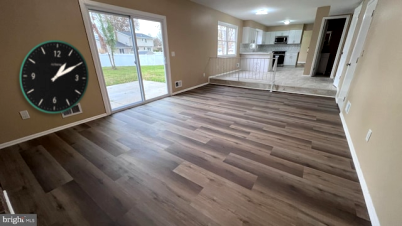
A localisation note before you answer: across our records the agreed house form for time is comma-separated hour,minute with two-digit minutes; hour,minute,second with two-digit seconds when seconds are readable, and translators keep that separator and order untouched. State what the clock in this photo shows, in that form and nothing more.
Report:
1,10
